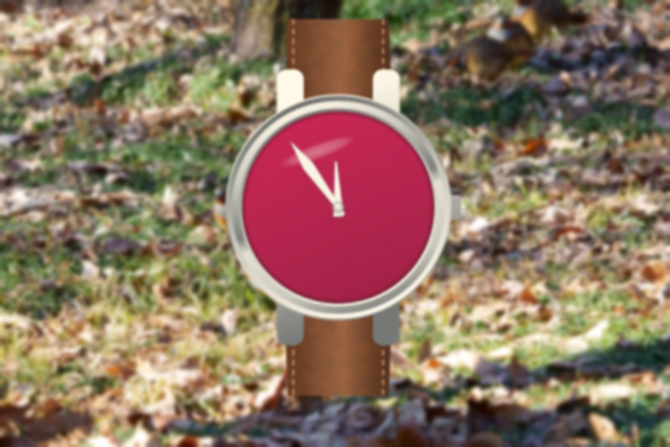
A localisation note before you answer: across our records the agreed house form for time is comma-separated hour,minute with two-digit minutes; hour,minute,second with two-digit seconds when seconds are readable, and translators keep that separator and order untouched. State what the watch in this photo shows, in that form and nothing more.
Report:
11,54
